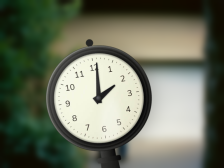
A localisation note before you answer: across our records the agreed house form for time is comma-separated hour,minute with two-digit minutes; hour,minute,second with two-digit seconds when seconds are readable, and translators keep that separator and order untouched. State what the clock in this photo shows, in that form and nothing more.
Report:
2,01
